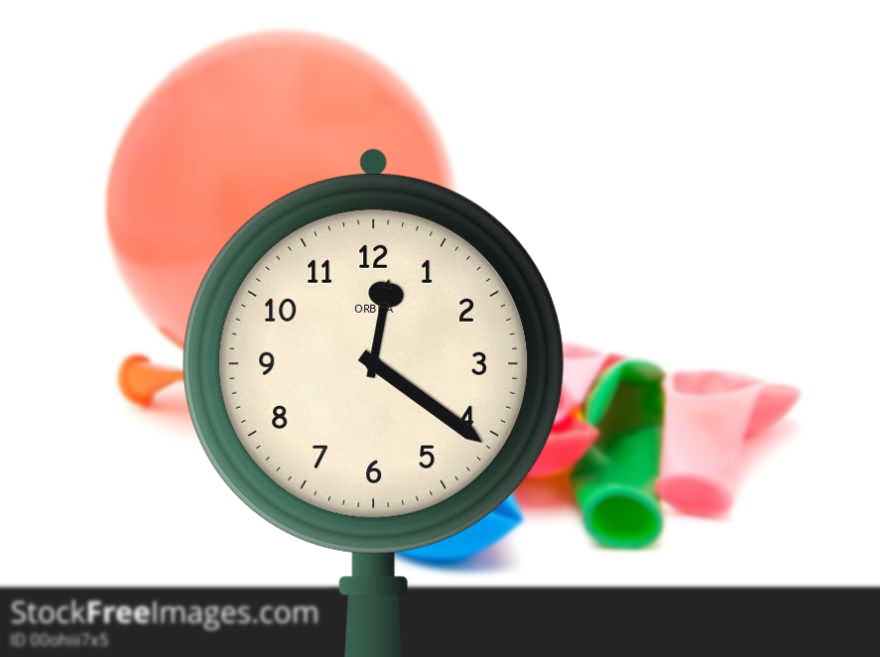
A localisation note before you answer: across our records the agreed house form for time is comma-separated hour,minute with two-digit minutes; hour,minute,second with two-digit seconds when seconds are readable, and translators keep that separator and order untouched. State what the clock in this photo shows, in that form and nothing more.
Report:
12,21
